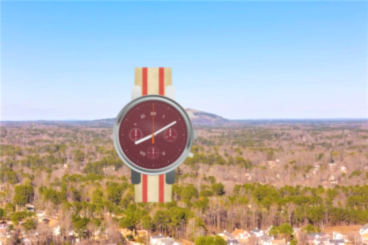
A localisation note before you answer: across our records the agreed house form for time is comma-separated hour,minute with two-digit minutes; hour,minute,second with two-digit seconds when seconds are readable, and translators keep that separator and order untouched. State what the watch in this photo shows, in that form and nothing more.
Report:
8,10
